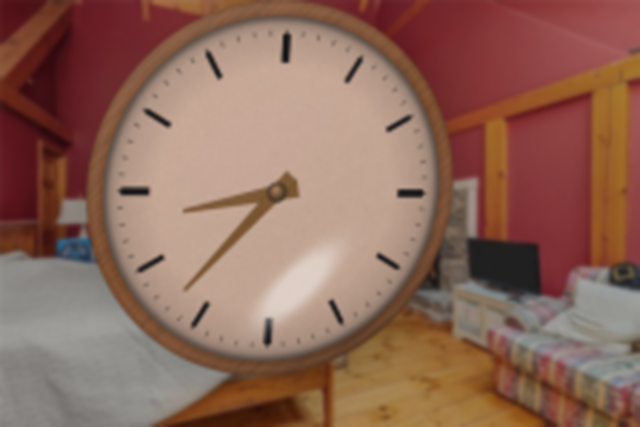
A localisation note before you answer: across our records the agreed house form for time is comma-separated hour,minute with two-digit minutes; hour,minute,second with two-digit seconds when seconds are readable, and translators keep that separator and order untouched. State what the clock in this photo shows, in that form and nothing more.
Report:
8,37
